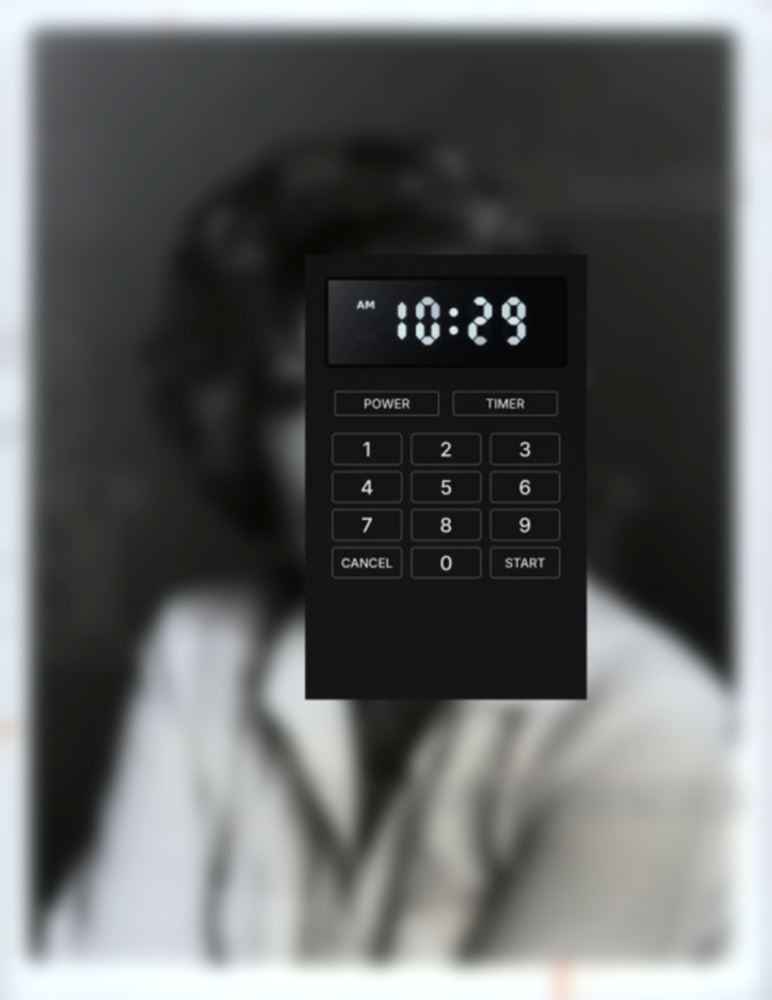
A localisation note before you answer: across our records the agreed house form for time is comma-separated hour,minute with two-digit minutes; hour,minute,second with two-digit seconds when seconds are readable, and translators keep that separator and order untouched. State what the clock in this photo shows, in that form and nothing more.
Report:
10,29
